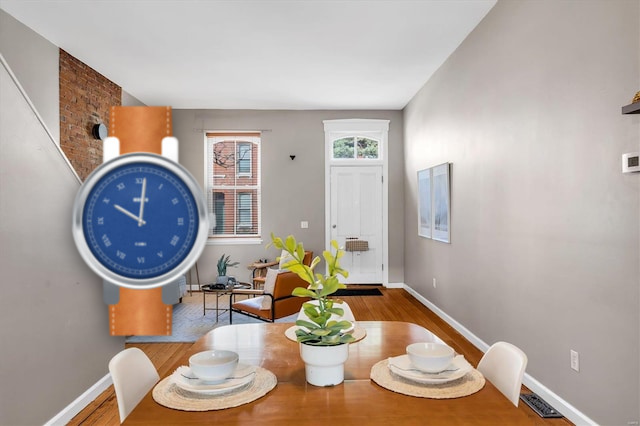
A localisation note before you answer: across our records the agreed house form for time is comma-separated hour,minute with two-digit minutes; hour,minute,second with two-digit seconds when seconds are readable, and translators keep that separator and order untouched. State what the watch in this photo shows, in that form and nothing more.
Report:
10,01
